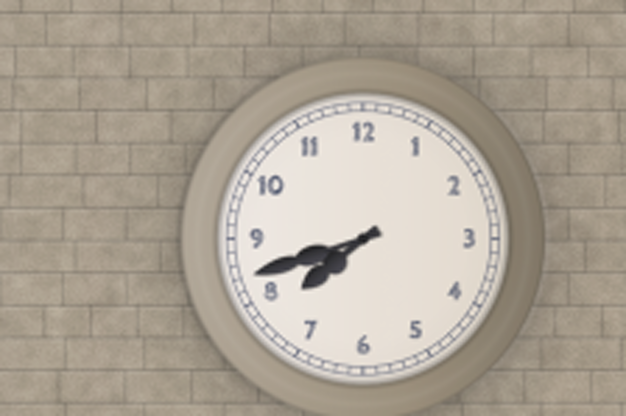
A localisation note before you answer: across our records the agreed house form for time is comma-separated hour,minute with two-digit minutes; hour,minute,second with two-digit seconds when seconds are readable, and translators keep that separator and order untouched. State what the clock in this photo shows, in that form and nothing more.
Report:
7,42
